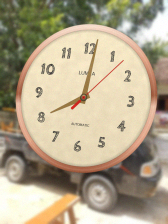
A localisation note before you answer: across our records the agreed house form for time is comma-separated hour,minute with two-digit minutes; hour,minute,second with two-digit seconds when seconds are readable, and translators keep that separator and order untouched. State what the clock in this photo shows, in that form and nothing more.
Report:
8,01,07
